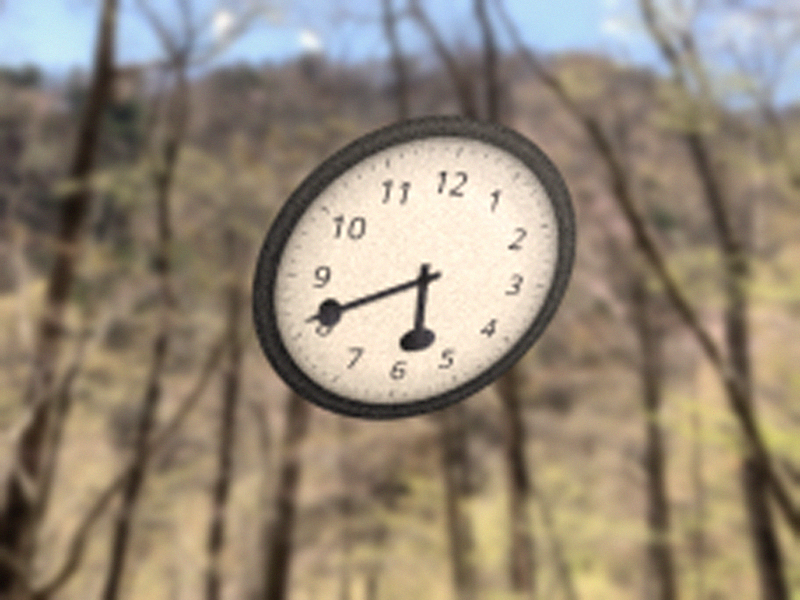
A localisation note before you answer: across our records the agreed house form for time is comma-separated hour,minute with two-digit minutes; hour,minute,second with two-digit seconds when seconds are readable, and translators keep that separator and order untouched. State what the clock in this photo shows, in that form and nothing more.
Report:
5,41
